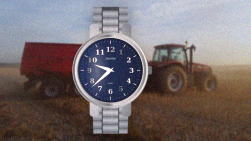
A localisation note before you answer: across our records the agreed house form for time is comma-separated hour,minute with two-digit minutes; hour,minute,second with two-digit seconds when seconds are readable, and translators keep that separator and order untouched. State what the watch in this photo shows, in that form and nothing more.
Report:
9,38
